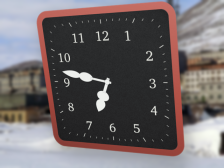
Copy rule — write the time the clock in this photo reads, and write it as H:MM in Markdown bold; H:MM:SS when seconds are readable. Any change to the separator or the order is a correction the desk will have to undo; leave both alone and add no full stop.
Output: **6:47**
